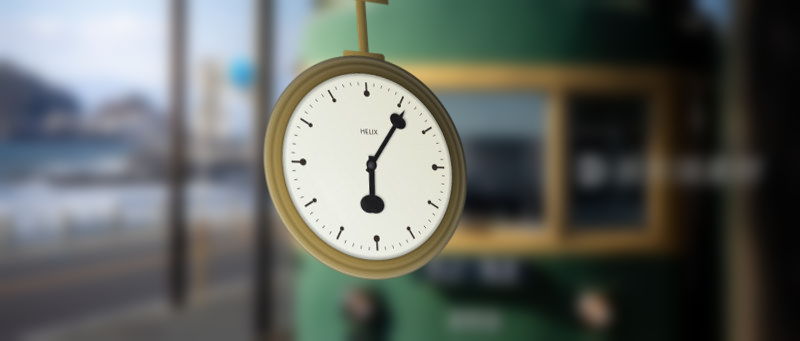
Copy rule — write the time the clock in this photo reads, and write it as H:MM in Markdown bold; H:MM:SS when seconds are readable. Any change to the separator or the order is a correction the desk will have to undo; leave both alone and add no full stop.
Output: **6:06**
